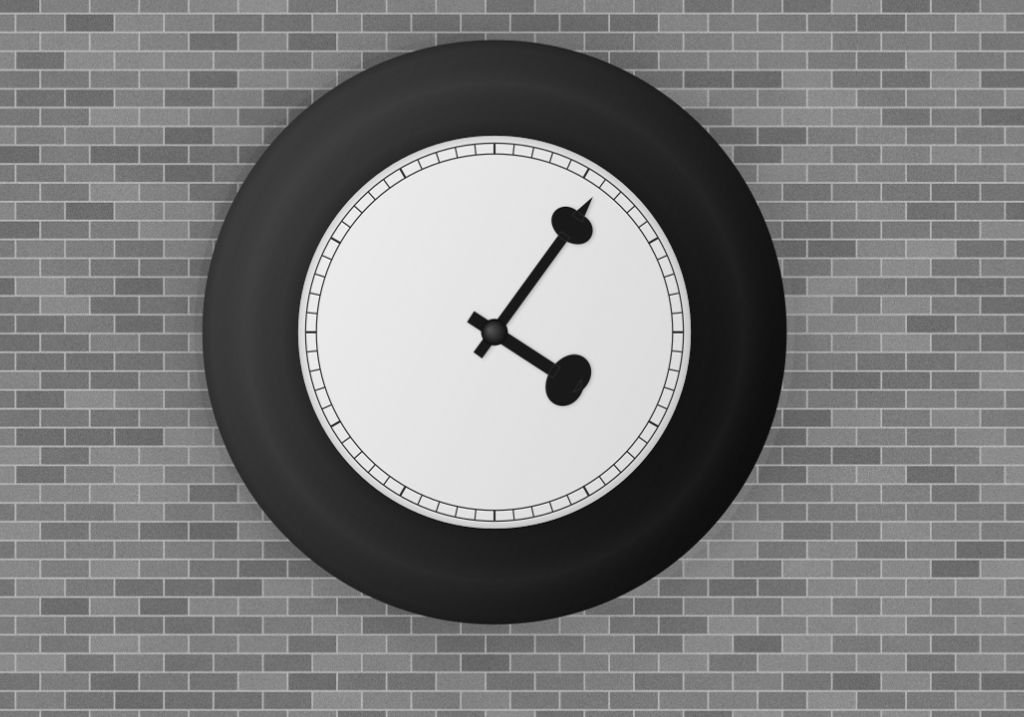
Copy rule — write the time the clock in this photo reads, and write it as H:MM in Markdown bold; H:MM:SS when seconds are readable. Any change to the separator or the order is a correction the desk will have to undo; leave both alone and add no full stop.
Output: **4:06**
